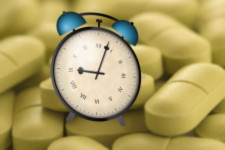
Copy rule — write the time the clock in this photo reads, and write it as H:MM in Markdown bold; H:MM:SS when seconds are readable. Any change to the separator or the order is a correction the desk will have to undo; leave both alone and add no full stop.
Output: **9:03**
